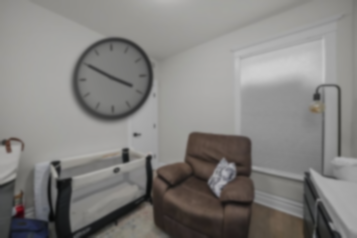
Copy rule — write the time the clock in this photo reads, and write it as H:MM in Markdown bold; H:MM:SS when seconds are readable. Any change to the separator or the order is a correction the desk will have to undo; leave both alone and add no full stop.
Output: **3:50**
